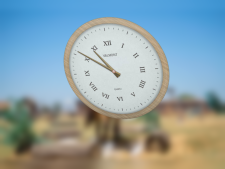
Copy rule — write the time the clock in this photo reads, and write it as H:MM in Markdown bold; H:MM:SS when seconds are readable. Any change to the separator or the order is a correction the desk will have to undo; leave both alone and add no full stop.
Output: **10:51**
